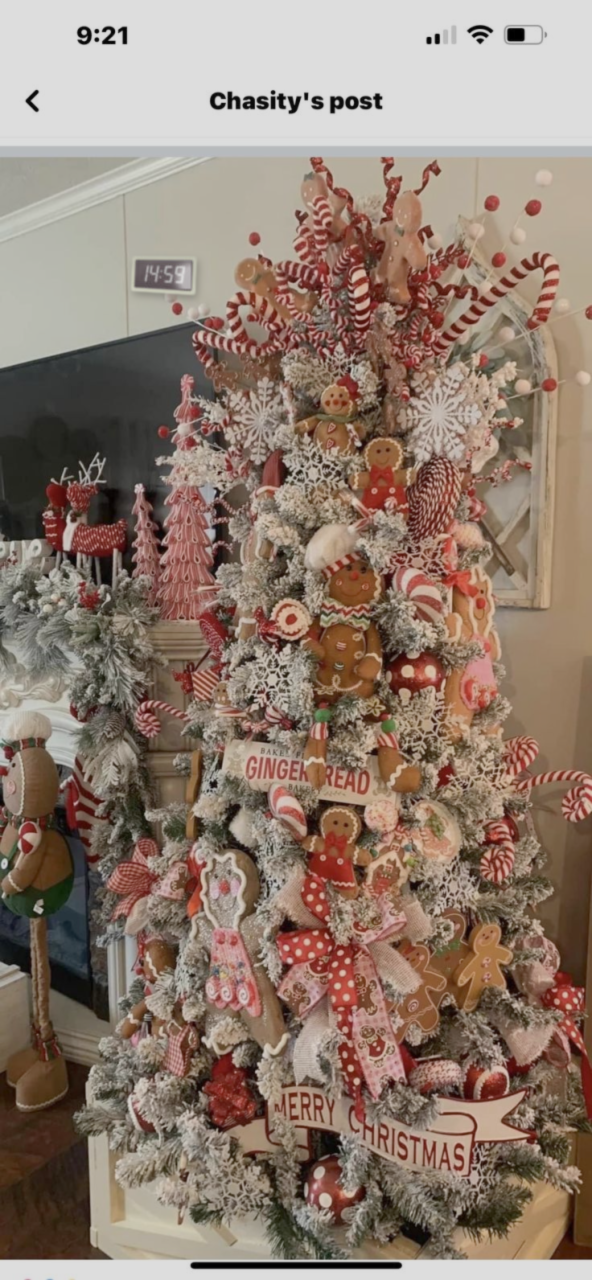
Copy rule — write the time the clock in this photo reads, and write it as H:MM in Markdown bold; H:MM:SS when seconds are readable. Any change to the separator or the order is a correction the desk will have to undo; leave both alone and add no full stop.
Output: **14:59**
